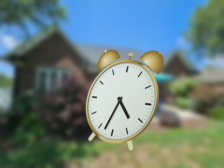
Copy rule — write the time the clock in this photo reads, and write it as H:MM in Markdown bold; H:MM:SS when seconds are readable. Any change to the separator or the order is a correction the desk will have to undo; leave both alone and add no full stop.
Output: **4:33**
